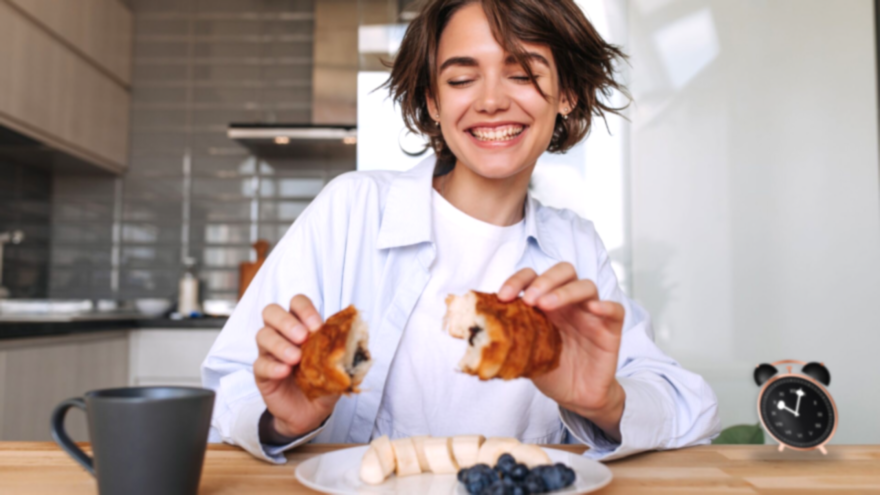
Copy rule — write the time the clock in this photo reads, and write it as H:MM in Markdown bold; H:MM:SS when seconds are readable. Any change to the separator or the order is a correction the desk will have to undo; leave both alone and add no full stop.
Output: **10:03**
